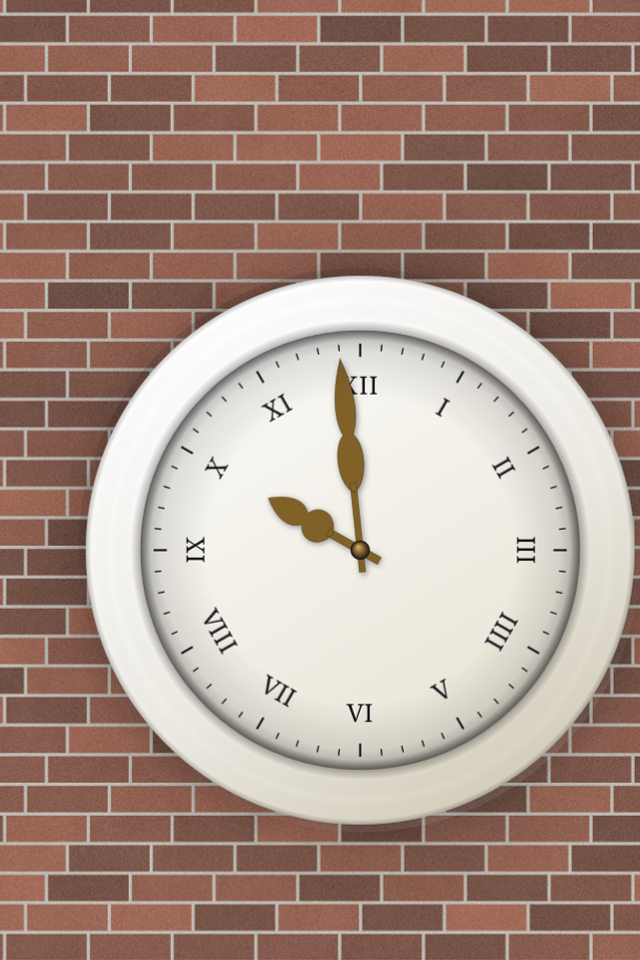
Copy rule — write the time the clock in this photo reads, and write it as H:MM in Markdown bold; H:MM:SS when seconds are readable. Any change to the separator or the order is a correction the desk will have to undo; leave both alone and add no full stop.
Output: **9:59**
